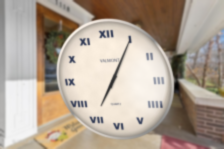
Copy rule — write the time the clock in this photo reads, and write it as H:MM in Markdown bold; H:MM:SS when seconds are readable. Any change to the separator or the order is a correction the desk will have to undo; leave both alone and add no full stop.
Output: **7:05**
